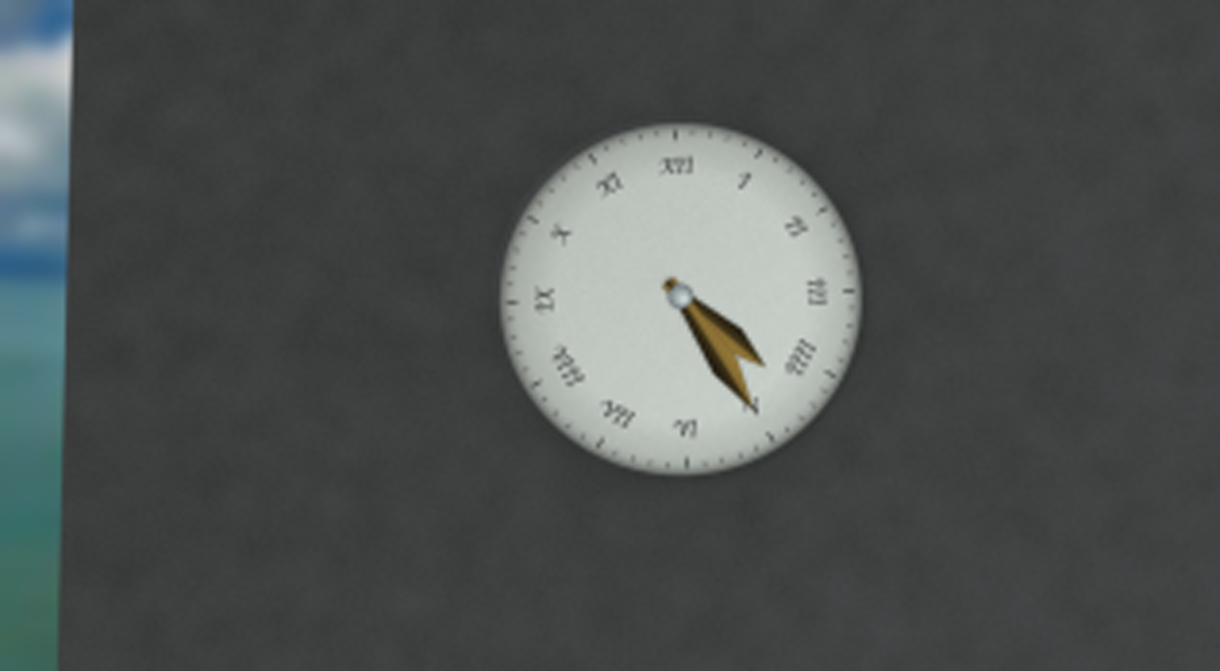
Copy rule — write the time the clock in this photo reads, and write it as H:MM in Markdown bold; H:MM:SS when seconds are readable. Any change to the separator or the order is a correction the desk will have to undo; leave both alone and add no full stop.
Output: **4:25**
